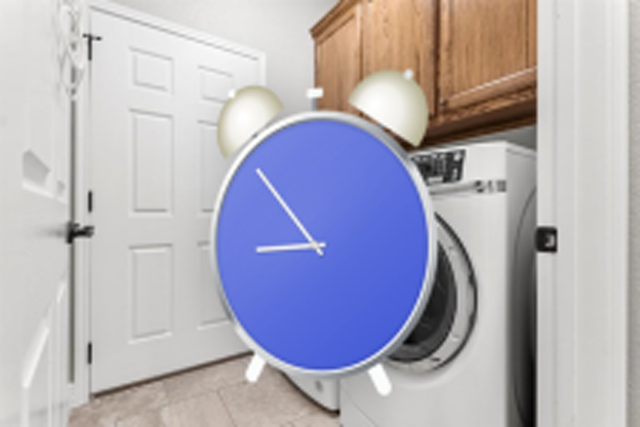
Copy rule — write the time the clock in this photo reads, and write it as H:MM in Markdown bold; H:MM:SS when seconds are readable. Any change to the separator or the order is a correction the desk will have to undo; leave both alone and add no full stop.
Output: **8:53**
